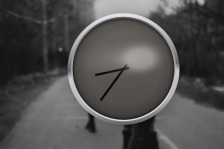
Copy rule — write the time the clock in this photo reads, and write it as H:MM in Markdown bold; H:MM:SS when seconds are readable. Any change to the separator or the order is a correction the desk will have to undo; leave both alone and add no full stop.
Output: **8:36**
